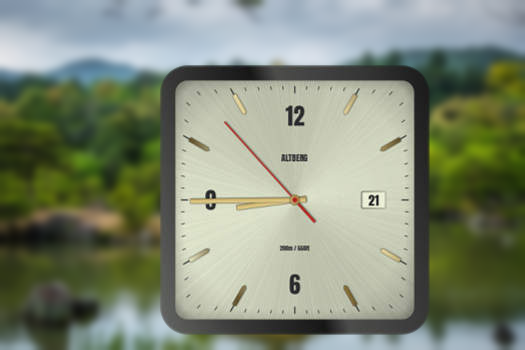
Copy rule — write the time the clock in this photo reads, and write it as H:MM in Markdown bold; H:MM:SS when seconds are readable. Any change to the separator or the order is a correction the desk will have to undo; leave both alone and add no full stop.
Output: **8:44:53**
